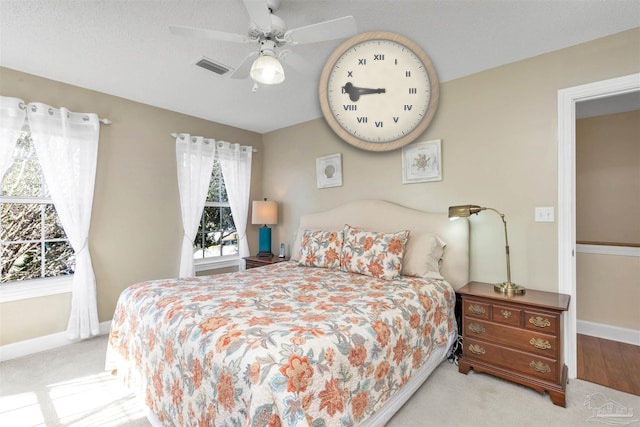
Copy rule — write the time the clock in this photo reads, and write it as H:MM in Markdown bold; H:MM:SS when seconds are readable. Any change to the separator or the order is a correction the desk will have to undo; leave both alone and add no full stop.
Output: **8:46**
